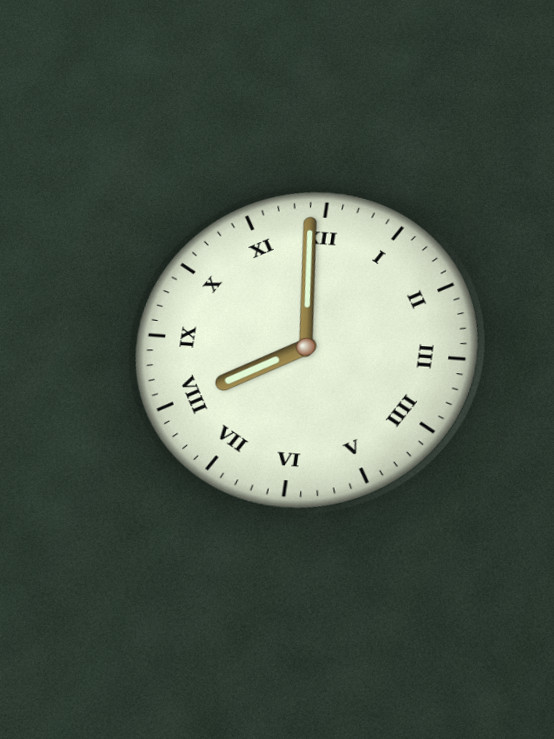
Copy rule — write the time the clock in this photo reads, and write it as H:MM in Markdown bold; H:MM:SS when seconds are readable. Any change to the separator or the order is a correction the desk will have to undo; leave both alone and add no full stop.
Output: **7:59**
